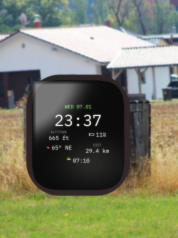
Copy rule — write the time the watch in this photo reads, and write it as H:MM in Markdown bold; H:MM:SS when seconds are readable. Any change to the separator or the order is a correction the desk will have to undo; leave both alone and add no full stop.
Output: **23:37**
